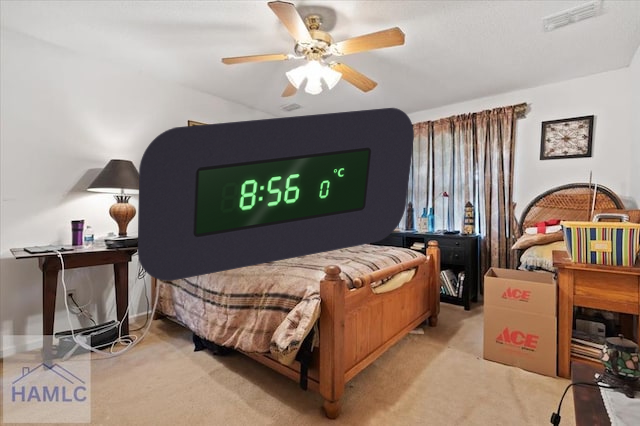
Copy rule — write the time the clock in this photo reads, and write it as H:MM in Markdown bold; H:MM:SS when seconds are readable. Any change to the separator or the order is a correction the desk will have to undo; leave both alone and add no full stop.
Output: **8:56**
